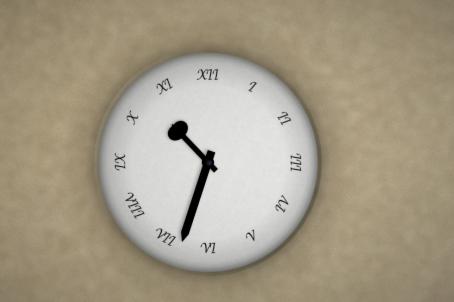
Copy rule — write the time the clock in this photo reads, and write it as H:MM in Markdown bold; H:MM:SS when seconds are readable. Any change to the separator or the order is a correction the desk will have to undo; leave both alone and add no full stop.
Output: **10:33**
